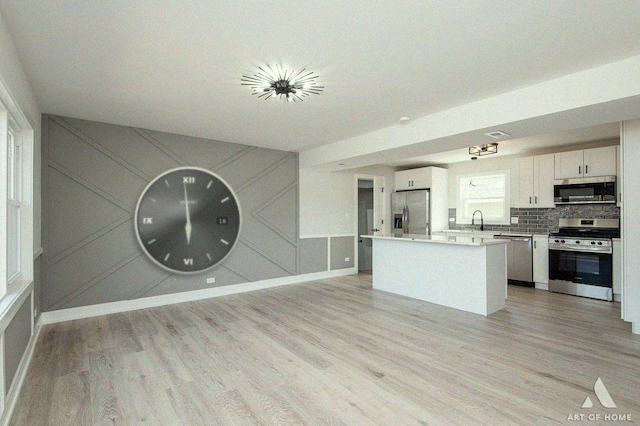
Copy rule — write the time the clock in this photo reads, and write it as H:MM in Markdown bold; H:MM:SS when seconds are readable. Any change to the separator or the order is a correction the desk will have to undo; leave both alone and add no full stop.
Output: **5:59**
